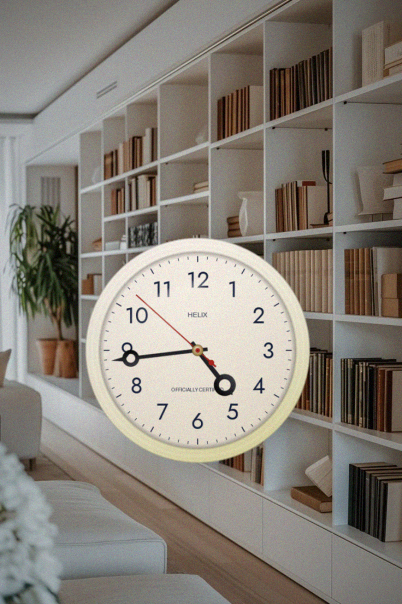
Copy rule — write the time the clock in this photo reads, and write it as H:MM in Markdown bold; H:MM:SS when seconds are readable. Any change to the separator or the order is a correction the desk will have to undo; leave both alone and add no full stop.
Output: **4:43:52**
